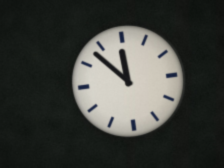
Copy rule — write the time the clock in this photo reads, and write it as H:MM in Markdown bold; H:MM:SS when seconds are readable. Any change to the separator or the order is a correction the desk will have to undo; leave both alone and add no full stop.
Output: **11:53**
